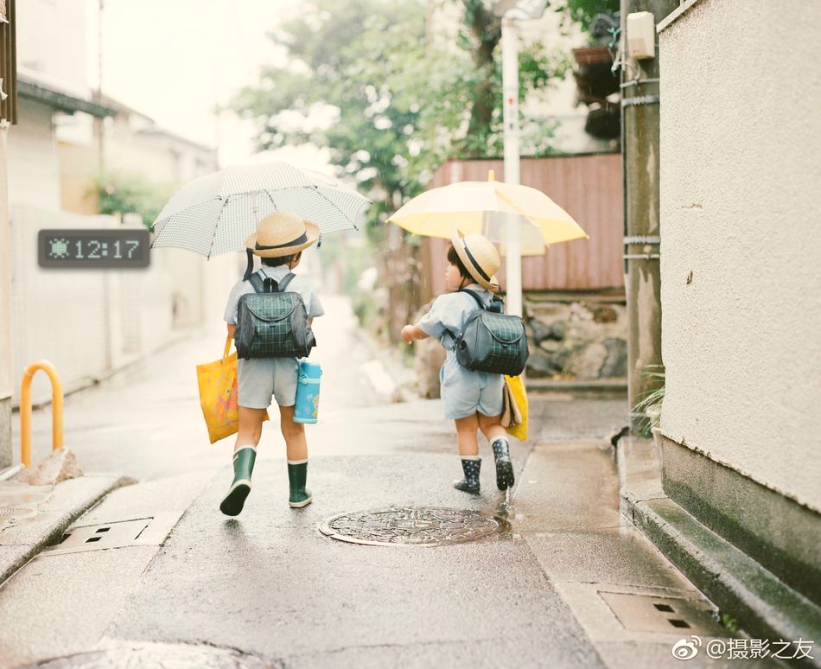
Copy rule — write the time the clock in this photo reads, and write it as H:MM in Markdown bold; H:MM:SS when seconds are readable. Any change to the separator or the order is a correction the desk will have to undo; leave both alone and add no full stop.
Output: **12:17**
